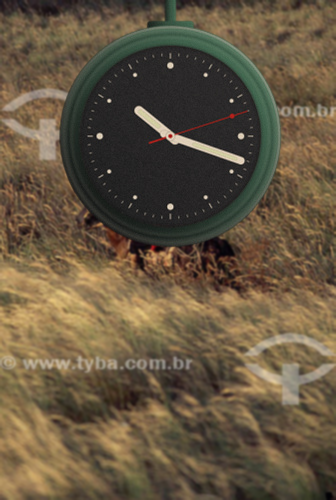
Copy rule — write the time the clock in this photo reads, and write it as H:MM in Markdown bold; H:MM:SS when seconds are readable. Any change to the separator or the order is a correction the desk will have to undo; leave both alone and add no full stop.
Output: **10:18:12**
